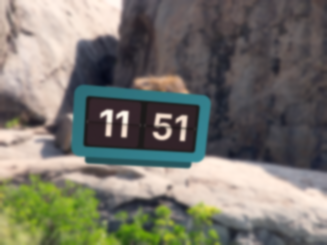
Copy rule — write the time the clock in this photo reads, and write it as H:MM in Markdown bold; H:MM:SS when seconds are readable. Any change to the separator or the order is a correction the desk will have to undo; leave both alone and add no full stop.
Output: **11:51**
